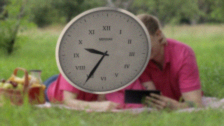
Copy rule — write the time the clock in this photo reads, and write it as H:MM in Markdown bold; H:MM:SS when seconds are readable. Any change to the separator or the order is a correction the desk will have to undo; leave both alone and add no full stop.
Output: **9:35**
